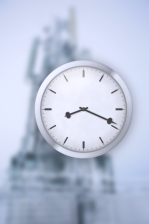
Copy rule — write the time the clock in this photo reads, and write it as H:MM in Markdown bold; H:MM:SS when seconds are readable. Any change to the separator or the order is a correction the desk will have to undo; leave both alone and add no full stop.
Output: **8:19**
